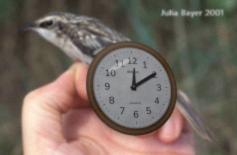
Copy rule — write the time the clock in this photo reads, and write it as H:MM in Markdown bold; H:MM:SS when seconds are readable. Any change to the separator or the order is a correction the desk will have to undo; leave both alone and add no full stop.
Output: **12:10**
